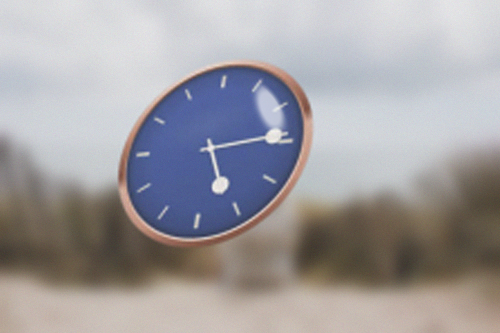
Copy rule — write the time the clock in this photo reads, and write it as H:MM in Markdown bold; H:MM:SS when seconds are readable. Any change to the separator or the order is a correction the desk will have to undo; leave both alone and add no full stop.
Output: **5:14**
